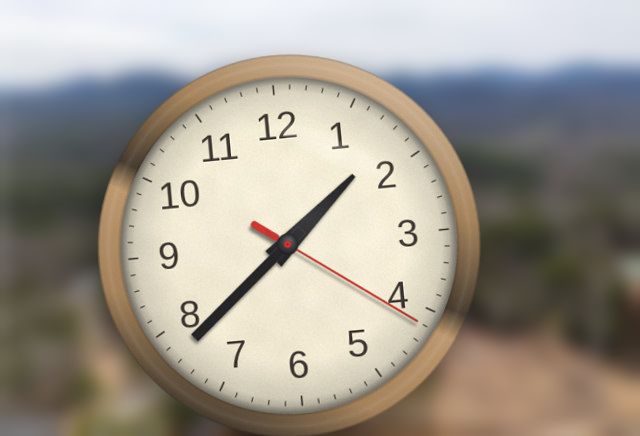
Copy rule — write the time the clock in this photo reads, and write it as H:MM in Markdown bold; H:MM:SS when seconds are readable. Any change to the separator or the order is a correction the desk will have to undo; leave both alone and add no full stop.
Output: **1:38:21**
